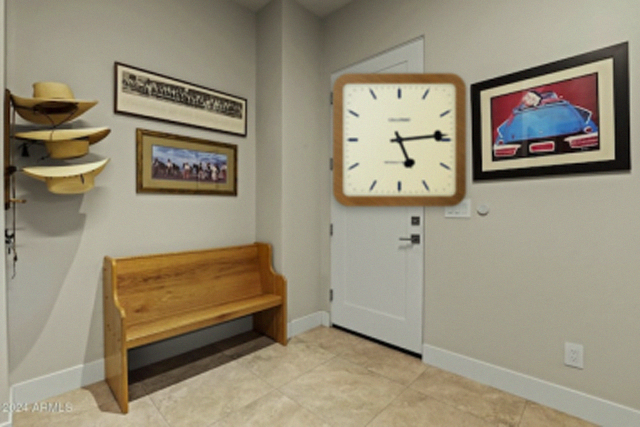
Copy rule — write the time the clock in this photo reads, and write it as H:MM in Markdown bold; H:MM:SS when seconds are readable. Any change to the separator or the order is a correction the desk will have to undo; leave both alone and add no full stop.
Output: **5:14**
